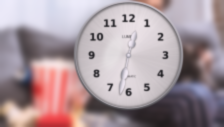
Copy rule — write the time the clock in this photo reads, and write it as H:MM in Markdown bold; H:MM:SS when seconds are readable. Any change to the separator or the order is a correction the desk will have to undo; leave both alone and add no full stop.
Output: **12:32**
